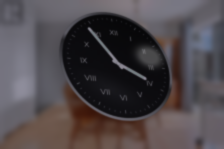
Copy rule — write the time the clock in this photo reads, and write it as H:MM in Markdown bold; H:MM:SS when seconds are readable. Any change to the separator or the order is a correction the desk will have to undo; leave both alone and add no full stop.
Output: **3:54**
